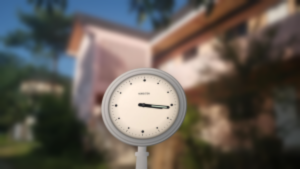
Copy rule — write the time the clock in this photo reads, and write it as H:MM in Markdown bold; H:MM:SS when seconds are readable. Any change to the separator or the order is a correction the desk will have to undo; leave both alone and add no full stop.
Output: **3:16**
